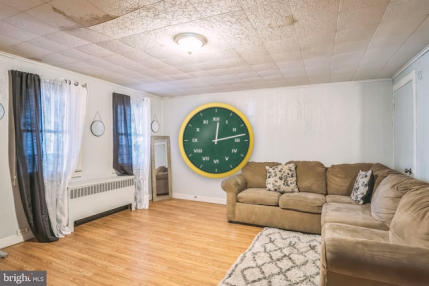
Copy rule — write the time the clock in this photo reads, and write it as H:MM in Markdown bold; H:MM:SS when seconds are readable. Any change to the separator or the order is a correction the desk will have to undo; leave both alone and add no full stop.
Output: **12:13**
